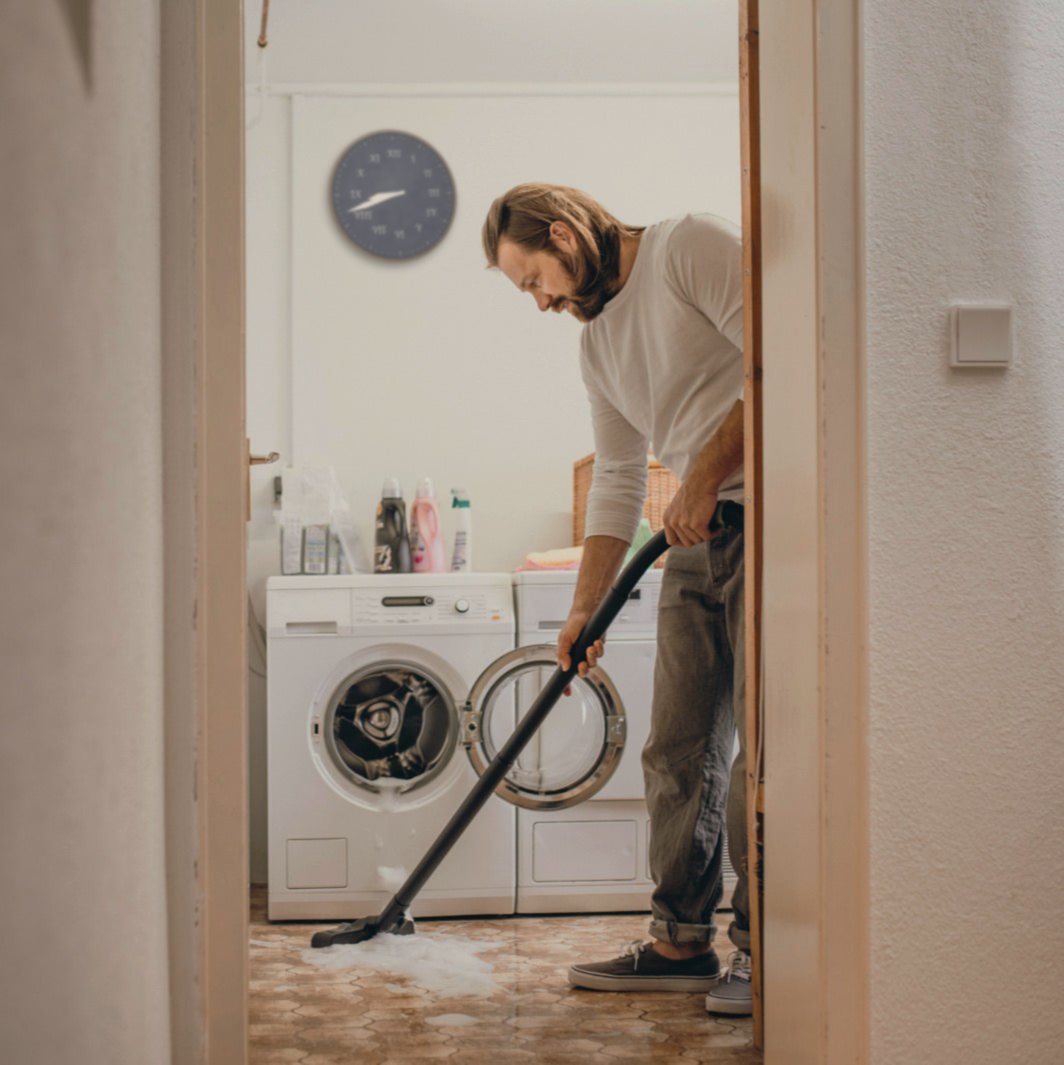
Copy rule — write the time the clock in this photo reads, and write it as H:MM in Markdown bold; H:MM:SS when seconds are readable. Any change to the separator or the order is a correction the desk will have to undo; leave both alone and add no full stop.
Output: **8:42**
